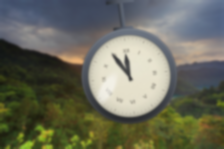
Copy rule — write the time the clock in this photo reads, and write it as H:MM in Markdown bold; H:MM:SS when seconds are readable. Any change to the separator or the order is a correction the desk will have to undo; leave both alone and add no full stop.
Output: **11:55**
